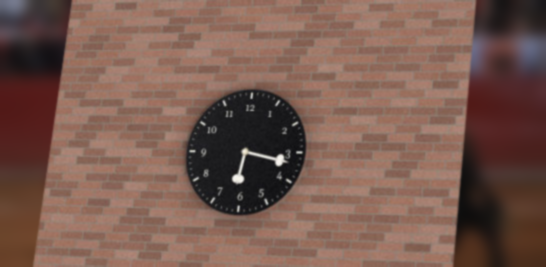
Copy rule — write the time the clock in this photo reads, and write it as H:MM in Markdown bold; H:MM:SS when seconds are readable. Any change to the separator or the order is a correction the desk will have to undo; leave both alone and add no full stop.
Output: **6:17**
